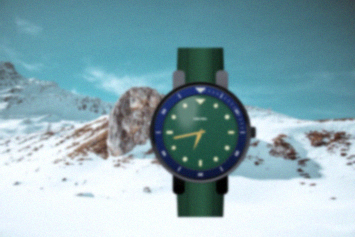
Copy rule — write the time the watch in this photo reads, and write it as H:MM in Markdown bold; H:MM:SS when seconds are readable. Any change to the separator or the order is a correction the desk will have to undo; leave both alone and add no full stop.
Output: **6:43**
